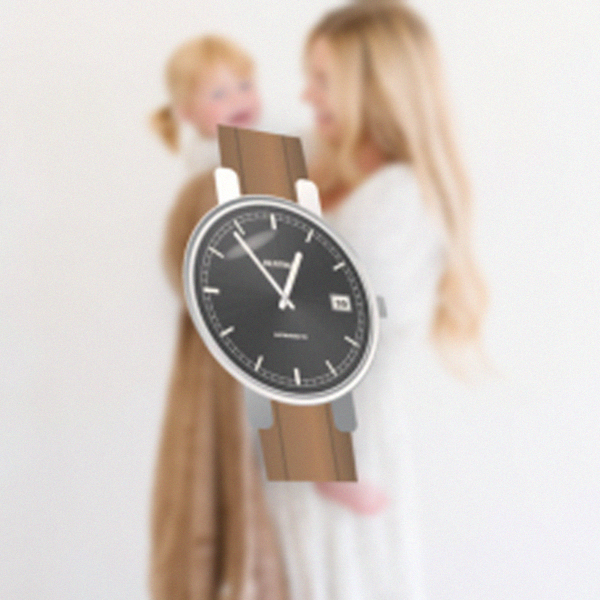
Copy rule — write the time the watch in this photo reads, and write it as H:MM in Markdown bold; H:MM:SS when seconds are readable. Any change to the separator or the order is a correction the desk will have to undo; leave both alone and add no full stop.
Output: **12:54**
